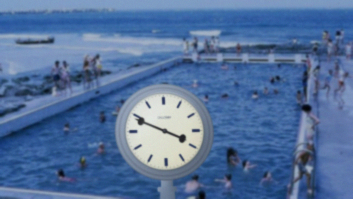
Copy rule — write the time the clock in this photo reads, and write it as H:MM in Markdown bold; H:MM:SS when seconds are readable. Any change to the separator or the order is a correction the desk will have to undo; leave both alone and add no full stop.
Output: **3:49**
